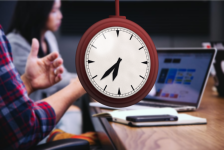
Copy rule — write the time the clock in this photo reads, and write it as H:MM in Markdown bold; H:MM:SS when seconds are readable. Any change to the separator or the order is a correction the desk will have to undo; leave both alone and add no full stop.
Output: **6:38**
